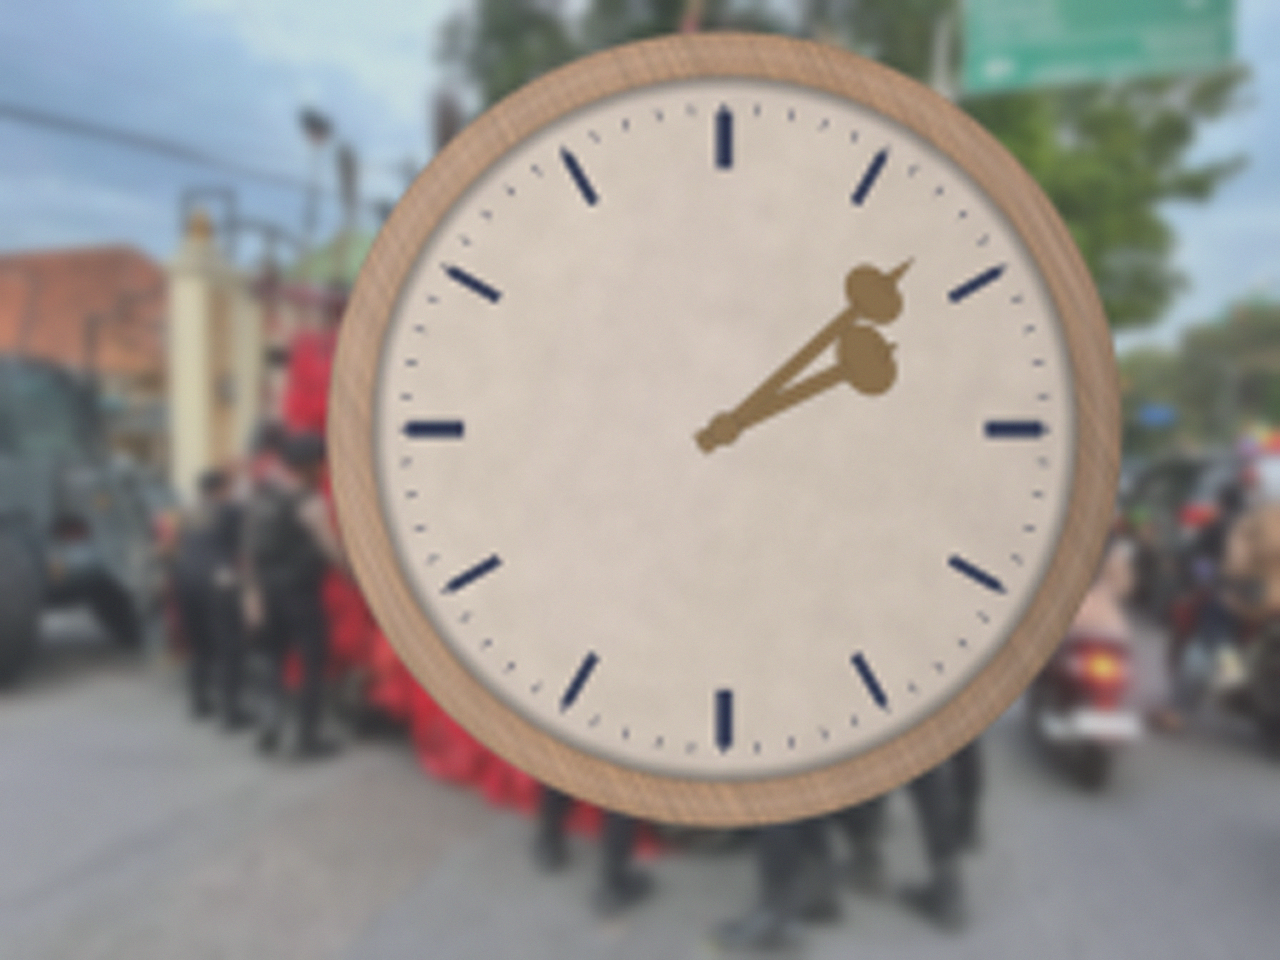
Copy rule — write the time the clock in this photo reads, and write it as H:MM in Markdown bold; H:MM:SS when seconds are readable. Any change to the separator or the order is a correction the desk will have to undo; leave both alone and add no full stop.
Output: **2:08**
